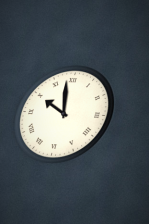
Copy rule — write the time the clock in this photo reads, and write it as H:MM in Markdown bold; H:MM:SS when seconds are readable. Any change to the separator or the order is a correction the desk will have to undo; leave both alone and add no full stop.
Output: **9:58**
